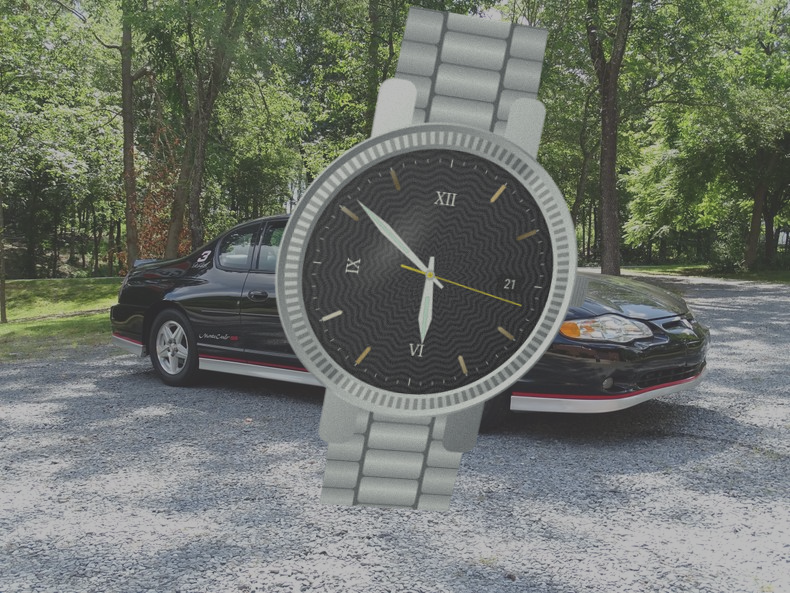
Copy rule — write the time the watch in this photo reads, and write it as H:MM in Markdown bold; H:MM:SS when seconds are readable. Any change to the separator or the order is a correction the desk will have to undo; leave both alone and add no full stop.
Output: **5:51:17**
